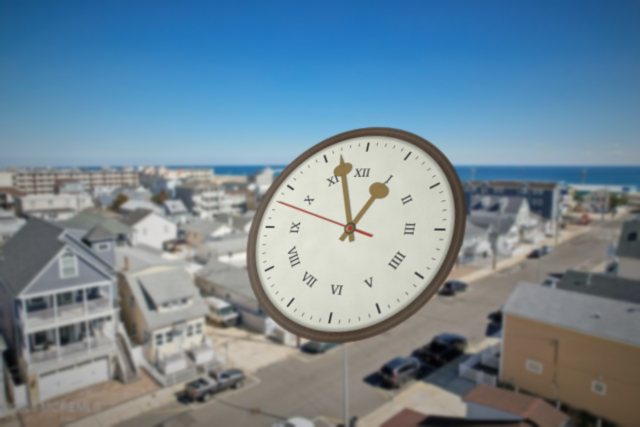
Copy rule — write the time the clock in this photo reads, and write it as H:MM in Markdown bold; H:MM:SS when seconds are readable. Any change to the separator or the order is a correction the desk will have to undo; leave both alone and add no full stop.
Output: **12:56:48**
